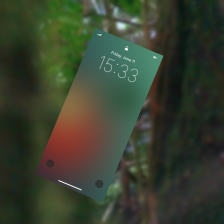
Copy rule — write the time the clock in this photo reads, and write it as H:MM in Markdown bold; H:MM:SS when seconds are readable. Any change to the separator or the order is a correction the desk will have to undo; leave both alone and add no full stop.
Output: **15:33**
